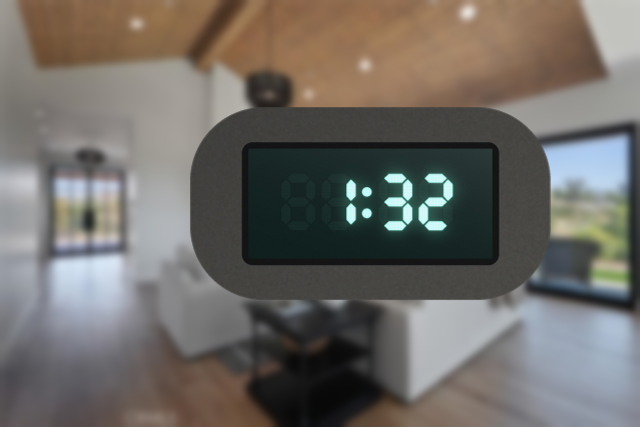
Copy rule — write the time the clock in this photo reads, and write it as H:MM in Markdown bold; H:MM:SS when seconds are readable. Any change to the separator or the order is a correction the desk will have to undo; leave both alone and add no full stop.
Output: **1:32**
